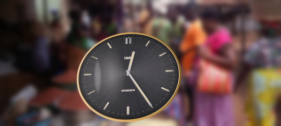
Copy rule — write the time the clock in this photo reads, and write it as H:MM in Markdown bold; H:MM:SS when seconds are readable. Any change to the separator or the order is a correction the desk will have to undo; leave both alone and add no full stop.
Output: **12:25**
